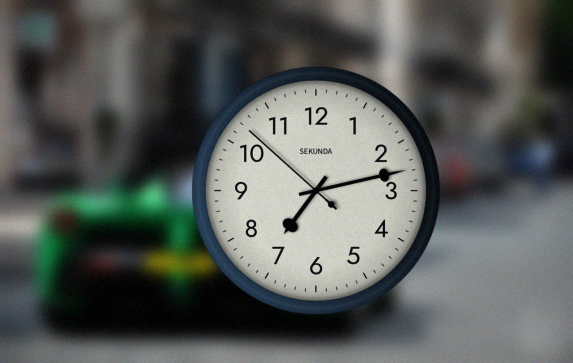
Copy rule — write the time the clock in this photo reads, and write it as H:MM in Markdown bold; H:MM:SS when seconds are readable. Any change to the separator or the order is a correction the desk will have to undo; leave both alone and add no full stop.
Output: **7:12:52**
